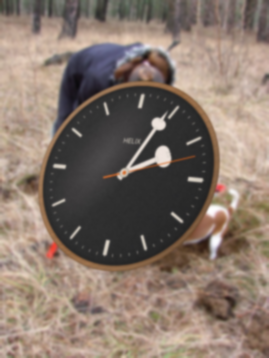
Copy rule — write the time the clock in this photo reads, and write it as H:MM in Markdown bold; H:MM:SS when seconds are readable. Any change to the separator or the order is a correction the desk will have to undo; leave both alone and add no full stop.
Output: **2:04:12**
